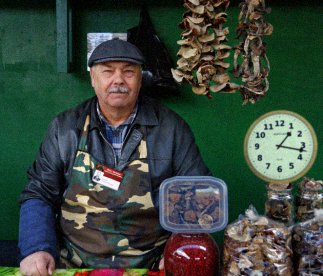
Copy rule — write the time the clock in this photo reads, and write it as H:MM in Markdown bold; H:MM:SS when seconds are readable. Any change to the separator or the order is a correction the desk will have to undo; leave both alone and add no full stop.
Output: **1:17**
